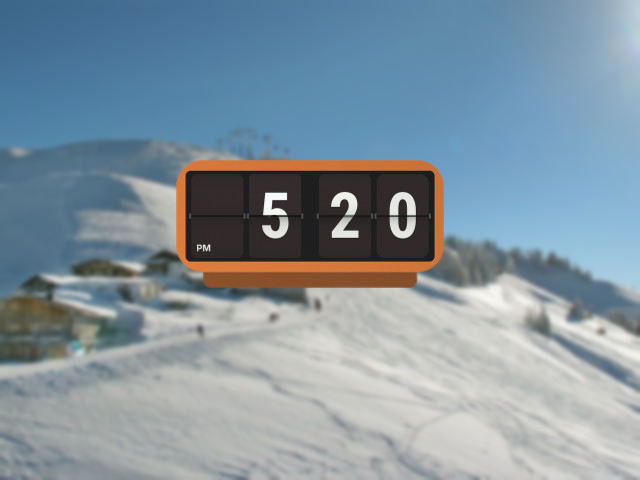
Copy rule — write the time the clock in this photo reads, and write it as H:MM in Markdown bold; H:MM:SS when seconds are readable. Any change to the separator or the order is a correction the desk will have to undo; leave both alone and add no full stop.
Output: **5:20**
